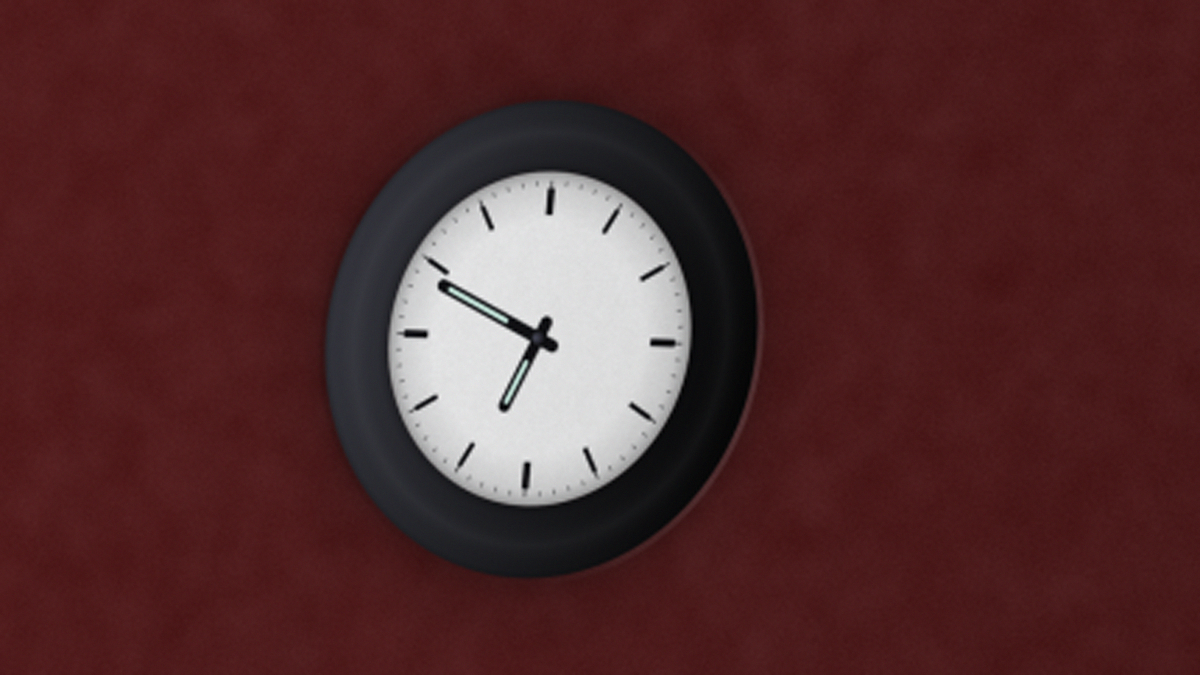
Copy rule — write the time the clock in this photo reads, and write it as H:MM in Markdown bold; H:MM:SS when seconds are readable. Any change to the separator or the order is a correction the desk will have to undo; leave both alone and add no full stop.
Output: **6:49**
